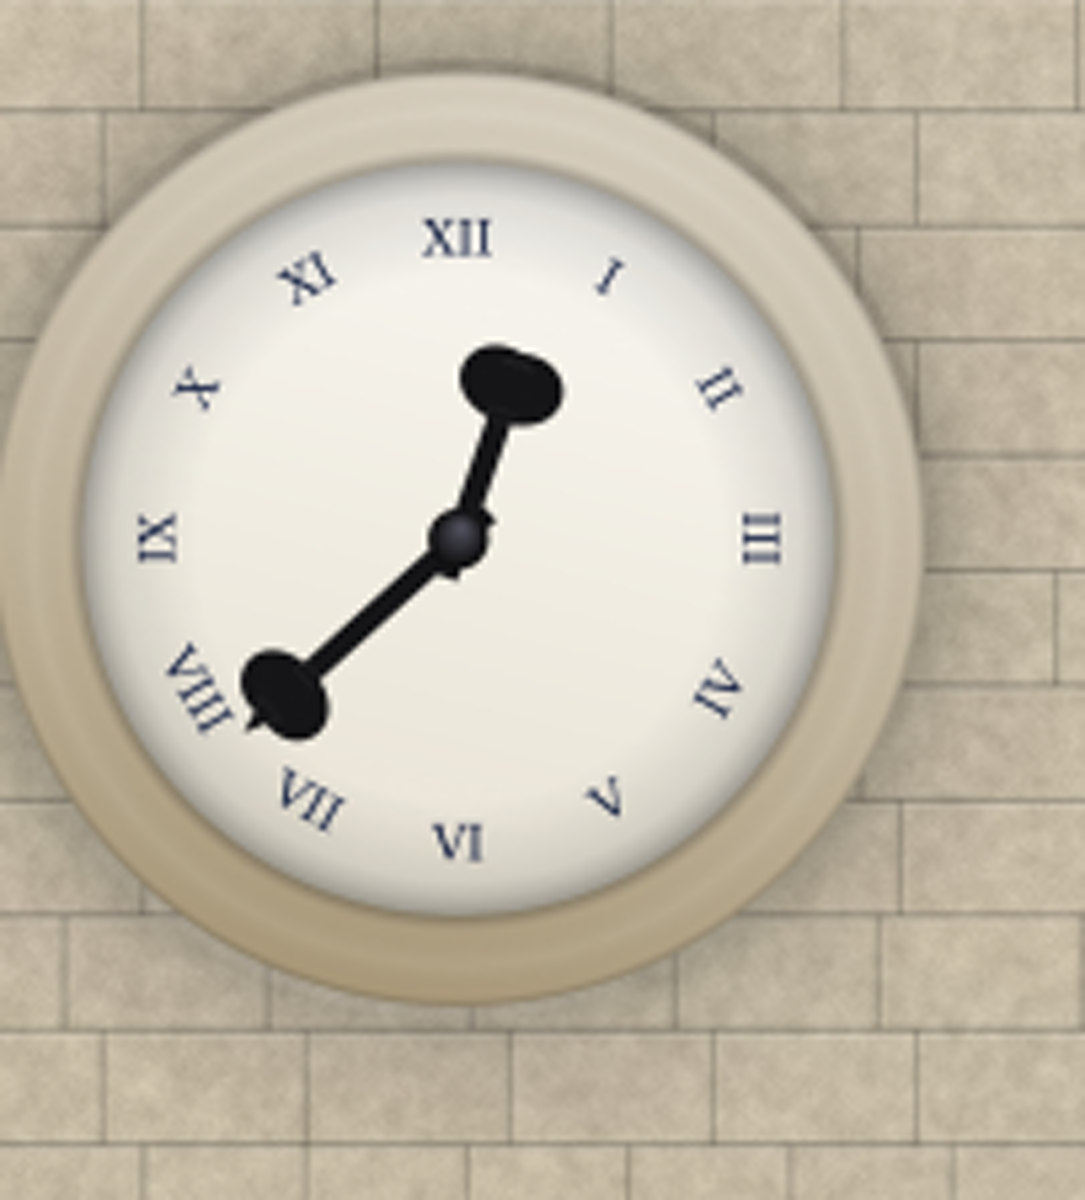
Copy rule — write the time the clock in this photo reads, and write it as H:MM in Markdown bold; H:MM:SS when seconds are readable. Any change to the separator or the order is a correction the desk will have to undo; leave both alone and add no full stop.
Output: **12:38**
